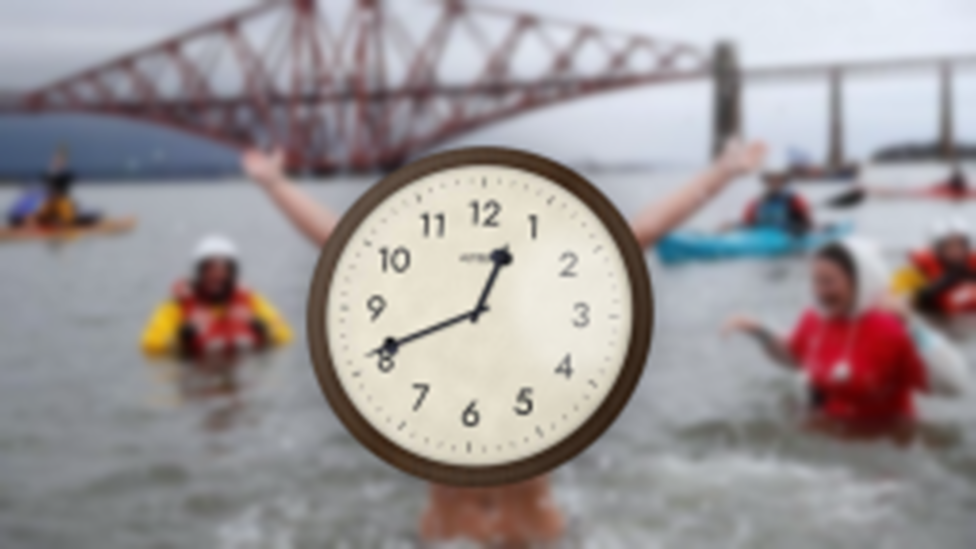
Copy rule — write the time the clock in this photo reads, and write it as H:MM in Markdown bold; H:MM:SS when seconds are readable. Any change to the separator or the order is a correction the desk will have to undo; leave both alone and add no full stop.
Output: **12:41**
